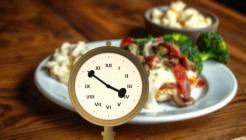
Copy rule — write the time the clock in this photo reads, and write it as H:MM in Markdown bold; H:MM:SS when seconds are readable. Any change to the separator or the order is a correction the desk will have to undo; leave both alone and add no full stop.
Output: **3:51**
